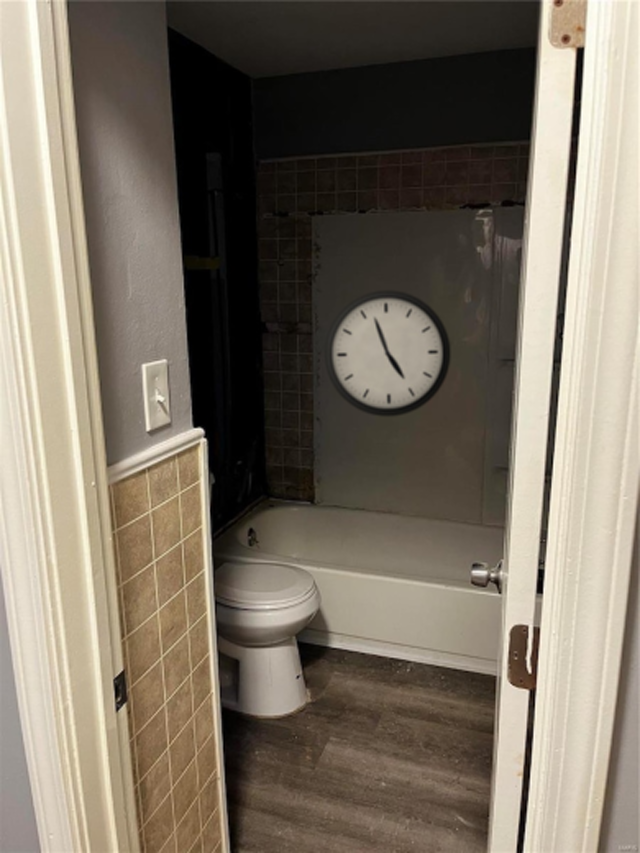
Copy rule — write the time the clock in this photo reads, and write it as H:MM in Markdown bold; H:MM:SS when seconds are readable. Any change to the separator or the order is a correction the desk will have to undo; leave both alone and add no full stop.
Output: **4:57**
